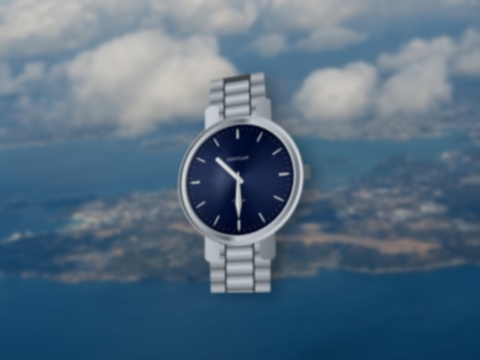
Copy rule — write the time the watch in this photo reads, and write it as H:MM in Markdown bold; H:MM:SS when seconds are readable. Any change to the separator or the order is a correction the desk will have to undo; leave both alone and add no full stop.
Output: **10:30**
